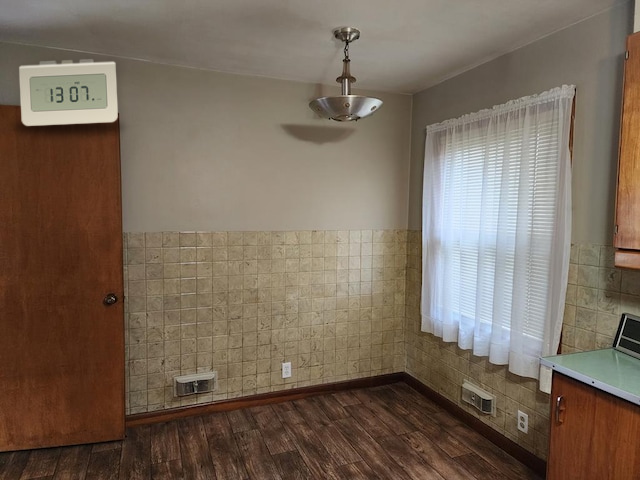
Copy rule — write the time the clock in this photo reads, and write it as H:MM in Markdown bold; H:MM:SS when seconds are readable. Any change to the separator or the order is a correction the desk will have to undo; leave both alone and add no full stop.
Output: **13:07**
